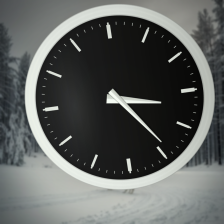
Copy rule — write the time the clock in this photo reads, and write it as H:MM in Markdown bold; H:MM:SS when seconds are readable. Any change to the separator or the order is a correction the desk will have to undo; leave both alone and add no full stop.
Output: **3:24**
